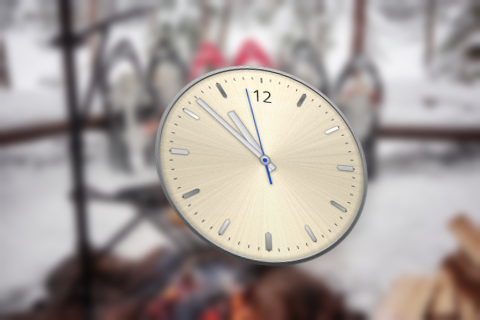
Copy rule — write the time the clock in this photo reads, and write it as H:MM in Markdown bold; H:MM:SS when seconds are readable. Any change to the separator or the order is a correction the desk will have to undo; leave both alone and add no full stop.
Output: **10:51:58**
